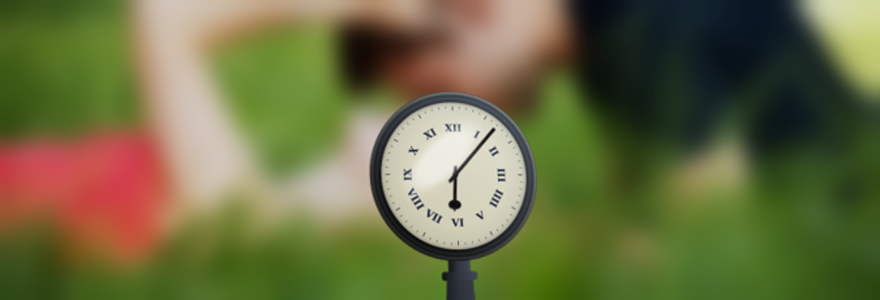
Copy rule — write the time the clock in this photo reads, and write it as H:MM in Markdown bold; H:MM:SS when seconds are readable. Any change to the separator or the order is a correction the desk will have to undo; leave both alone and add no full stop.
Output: **6:07**
